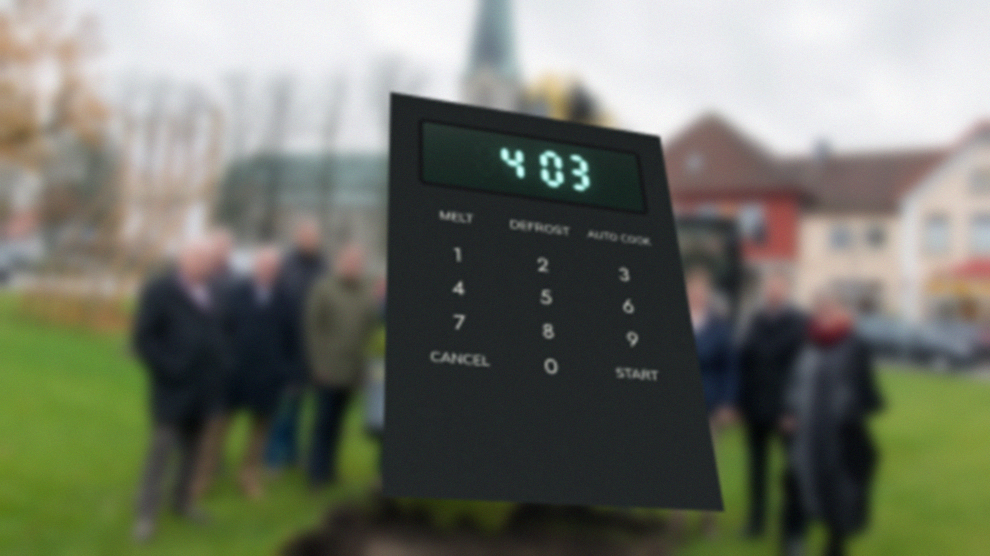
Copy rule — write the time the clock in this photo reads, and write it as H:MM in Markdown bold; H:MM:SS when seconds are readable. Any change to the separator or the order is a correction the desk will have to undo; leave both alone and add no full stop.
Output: **4:03**
